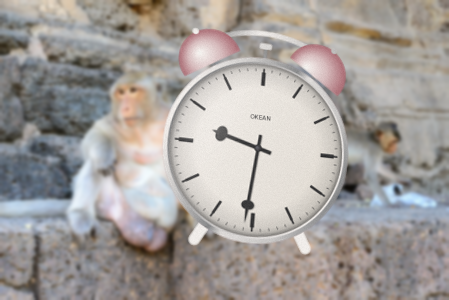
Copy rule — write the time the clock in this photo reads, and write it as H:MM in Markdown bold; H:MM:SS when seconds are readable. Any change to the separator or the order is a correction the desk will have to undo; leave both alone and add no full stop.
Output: **9:31**
